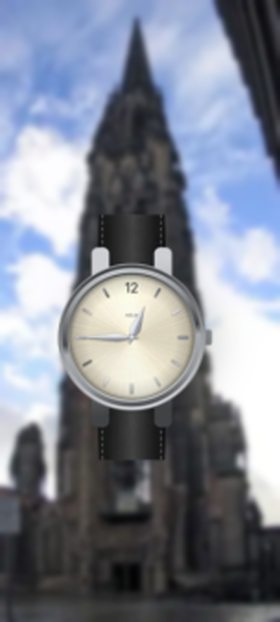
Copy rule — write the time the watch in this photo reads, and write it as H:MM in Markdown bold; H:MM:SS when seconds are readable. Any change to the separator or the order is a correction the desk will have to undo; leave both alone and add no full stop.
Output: **12:45**
